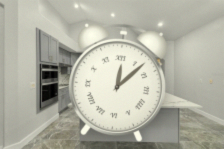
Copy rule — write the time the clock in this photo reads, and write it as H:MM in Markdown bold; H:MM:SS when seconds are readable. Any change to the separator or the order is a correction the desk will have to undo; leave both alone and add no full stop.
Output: **12:07**
